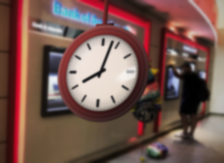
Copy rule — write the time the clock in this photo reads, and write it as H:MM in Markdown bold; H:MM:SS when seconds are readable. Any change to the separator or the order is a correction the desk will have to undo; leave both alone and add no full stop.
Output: **8:03**
